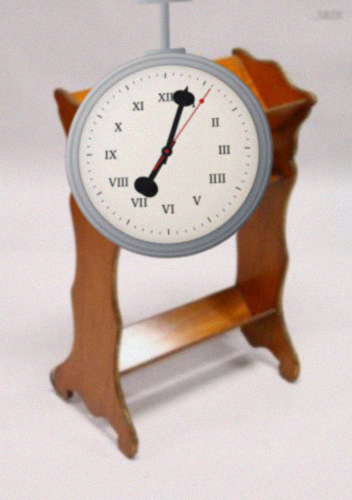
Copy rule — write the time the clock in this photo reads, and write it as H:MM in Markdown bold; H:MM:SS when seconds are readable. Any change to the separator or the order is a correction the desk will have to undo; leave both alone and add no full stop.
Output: **7:03:06**
